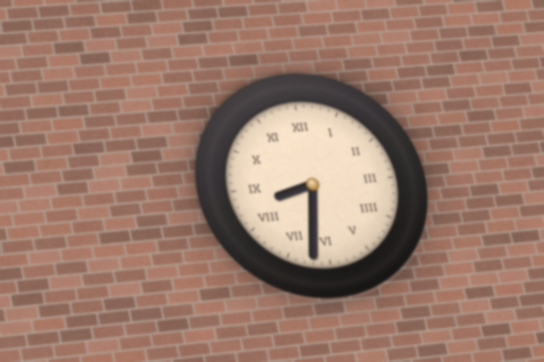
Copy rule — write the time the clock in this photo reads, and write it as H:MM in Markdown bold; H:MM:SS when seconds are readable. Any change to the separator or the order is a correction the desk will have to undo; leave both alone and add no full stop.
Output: **8:32**
